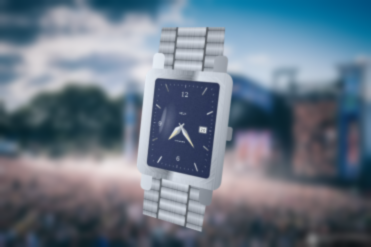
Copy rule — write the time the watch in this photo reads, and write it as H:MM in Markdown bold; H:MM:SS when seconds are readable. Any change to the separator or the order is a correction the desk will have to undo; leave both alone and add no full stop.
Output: **7:23**
